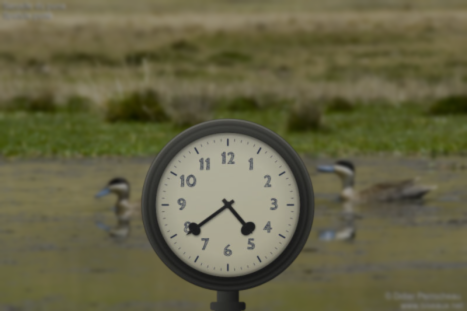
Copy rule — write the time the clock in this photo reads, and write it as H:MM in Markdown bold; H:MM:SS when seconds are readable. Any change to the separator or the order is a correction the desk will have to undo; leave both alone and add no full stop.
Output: **4:39**
